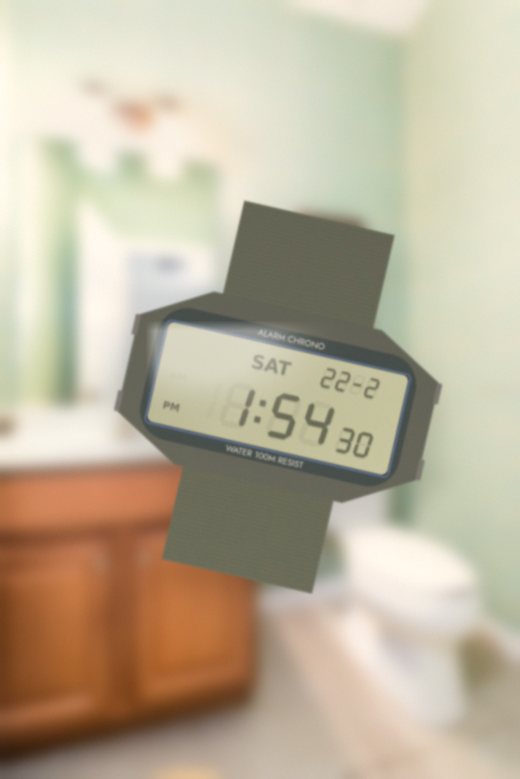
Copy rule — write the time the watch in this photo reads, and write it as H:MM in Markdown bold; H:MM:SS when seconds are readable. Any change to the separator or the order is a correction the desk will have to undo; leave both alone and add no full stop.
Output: **1:54:30**
